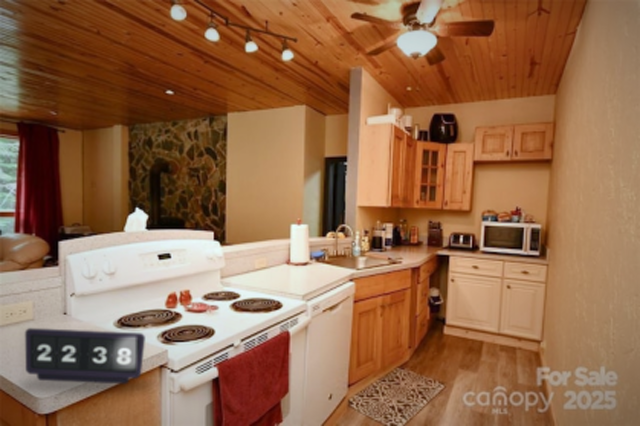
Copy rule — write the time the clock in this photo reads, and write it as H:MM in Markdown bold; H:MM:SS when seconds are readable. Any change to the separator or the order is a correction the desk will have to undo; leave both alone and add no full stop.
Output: **22:38**
